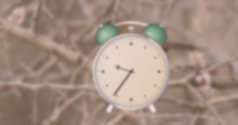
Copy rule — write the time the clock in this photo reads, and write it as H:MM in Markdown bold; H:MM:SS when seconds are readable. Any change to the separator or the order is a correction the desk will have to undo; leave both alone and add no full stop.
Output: **9:36**
